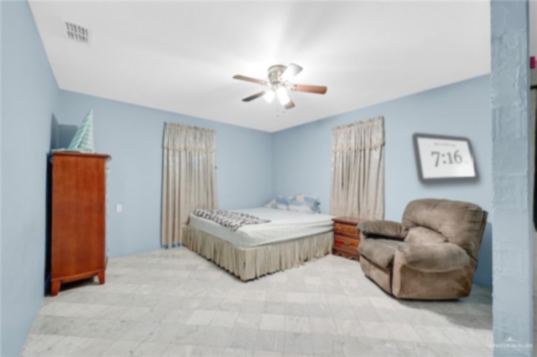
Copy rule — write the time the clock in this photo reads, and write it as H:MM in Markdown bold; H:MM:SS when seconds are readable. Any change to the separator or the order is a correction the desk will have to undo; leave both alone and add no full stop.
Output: **7:16**
